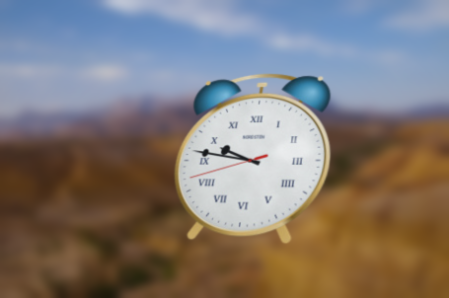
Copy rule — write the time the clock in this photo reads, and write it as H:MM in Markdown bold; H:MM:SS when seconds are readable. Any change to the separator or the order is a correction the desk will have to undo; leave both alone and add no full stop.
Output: **9:46:42**
